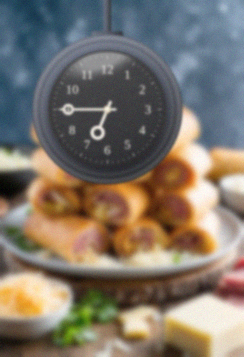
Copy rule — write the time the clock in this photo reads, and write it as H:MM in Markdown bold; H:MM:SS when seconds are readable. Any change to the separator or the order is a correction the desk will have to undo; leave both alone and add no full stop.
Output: **6:45**
